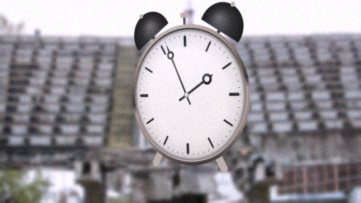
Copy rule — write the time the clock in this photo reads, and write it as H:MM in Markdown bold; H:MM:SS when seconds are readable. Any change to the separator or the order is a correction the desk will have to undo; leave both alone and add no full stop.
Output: **1:56**
